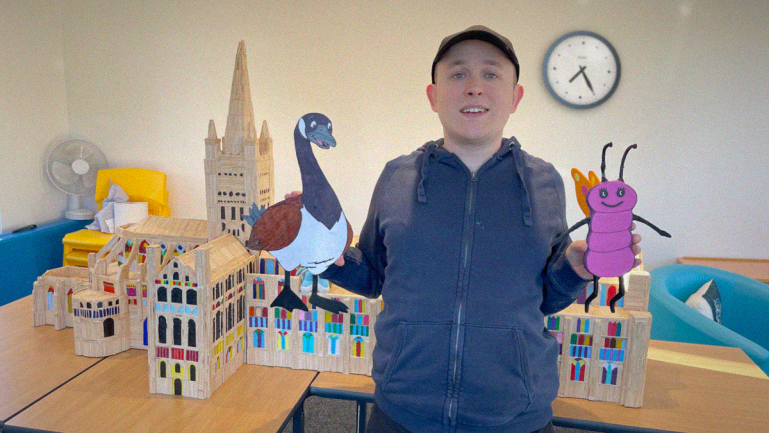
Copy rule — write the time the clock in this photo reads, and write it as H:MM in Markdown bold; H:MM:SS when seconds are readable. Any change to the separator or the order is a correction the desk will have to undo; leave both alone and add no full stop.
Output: **7:25**
